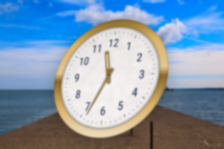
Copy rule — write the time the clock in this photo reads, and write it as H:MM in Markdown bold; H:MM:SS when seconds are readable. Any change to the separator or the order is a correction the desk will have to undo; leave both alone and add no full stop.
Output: **11:34**
